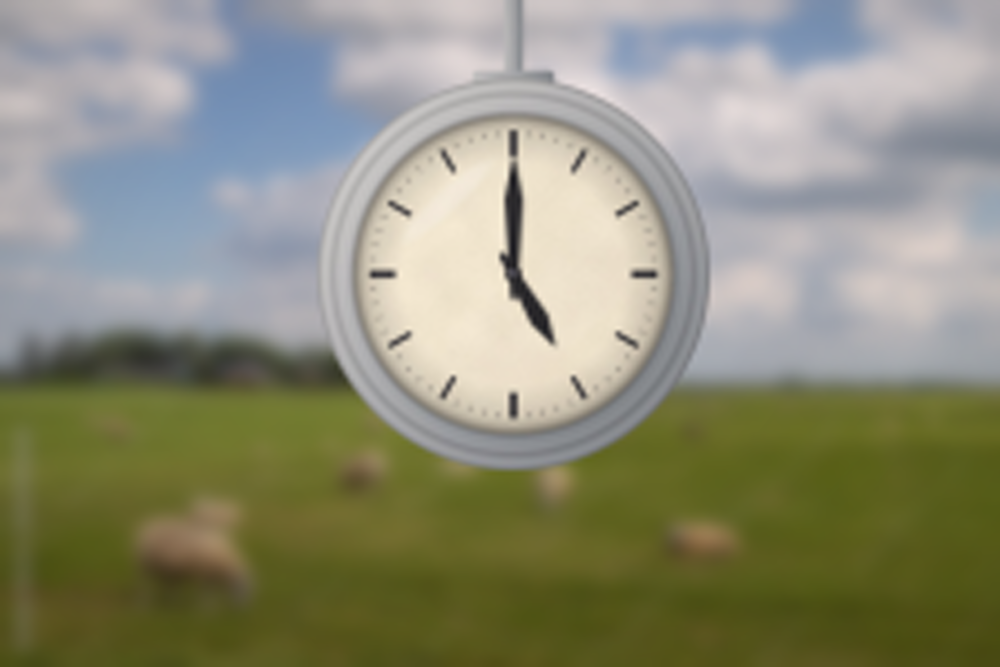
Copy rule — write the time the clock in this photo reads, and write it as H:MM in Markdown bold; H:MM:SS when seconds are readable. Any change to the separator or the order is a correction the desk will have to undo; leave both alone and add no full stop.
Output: **5:00**
